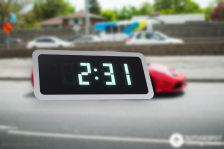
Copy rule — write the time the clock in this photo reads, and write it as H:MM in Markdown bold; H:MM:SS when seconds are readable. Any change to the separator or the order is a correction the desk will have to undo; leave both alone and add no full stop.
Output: **2:31**
